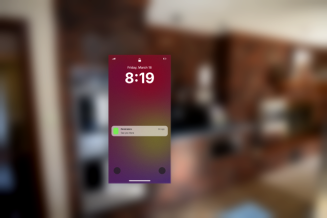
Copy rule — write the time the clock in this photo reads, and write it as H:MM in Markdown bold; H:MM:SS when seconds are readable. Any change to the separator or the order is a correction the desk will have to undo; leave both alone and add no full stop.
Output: **8:19**
